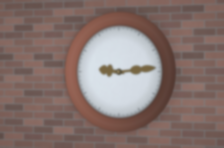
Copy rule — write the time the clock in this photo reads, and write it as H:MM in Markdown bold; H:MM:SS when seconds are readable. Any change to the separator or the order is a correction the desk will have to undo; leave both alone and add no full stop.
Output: **9:14**
